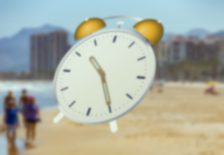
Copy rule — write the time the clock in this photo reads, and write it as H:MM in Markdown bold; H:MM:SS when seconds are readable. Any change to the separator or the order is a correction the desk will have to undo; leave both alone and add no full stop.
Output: **10:25**
